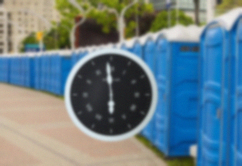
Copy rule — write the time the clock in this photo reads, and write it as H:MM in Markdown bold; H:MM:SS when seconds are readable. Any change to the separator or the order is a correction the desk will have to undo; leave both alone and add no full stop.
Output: **5:59**
